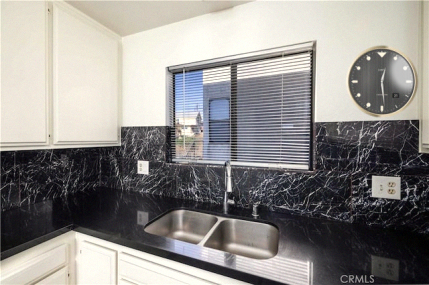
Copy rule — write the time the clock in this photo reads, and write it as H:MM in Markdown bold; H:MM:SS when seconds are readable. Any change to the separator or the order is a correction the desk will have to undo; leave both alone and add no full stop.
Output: **12:29**
